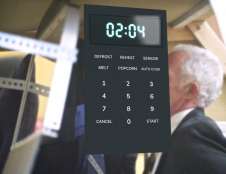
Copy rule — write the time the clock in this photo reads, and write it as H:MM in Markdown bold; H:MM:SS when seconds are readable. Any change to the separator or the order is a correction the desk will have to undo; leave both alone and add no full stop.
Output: **2:04**
